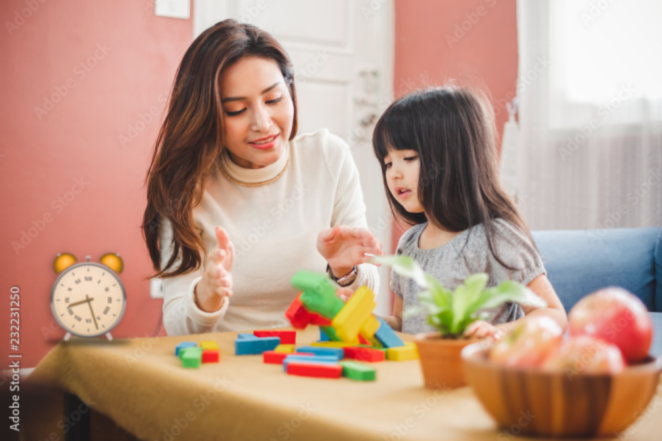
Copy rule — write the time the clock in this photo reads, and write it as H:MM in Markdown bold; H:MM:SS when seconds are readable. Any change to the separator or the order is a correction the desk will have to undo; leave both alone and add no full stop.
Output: **8:27**
